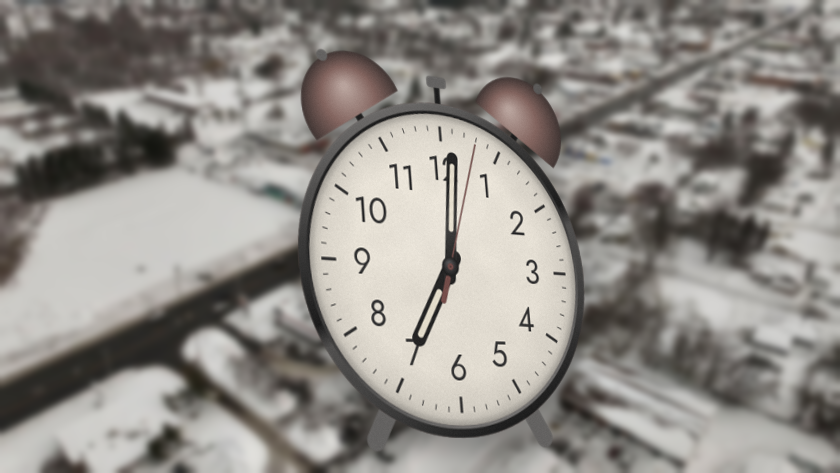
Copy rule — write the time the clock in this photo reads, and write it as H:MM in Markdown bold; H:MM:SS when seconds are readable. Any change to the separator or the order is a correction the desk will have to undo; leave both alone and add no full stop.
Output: **7:01:03**
